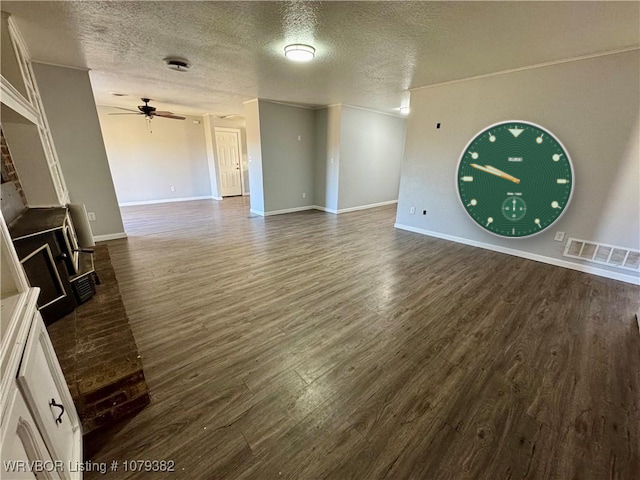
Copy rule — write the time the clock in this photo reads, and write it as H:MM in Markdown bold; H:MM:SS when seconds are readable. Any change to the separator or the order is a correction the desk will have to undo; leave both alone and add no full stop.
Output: **9:48**
